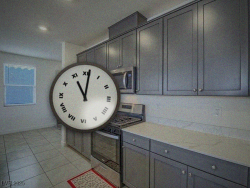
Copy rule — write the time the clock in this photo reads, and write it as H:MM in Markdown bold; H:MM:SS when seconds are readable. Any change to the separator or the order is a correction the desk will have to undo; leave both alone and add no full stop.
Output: **11:01**
